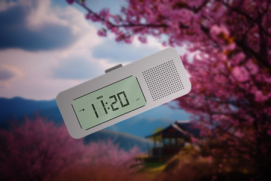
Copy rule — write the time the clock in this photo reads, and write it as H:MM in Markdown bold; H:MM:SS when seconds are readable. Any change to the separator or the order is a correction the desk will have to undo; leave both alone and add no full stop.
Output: **11:20**
